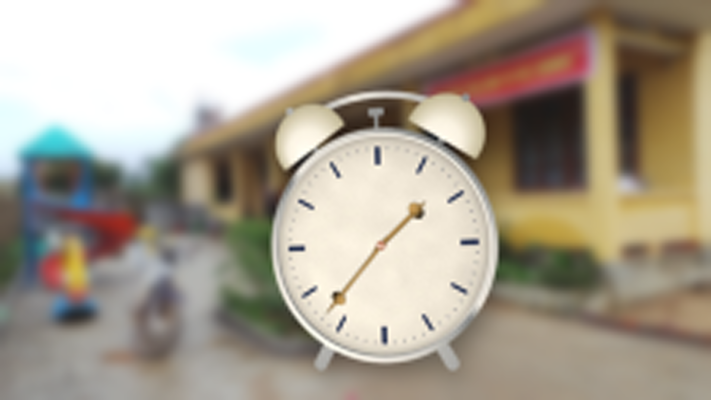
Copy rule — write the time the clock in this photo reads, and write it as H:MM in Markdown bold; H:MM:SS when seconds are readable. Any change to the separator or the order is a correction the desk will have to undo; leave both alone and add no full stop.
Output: **1:37**
